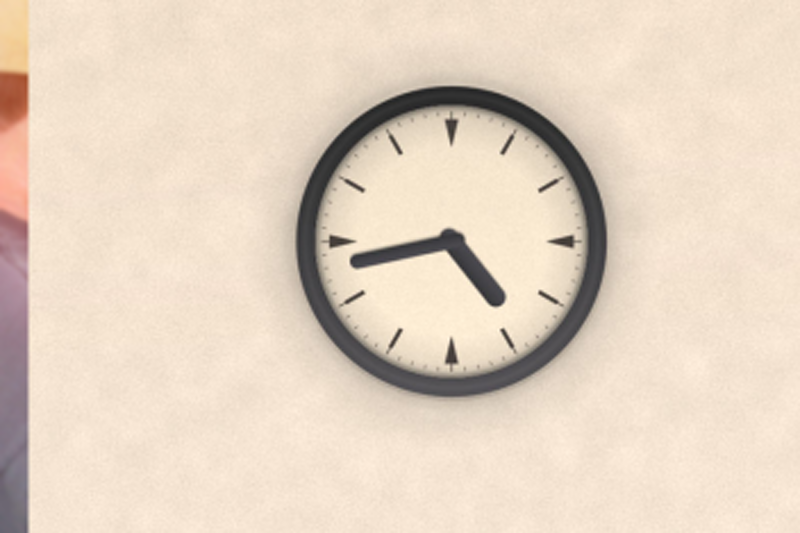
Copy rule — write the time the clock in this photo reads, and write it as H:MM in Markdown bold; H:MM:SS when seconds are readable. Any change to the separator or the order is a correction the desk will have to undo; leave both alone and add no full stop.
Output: **4:43**
